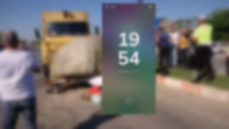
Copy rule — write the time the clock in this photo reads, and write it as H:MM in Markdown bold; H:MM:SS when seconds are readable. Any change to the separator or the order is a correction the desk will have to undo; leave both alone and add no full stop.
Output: **19:54**
